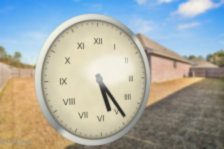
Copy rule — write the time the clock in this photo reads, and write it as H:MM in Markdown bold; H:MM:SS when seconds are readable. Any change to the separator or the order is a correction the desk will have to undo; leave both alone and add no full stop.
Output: **5:24**
